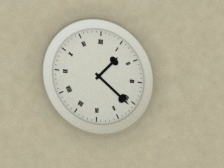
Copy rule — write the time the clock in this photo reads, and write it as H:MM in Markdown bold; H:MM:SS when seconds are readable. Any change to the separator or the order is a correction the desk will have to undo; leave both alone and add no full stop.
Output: **1:21**
